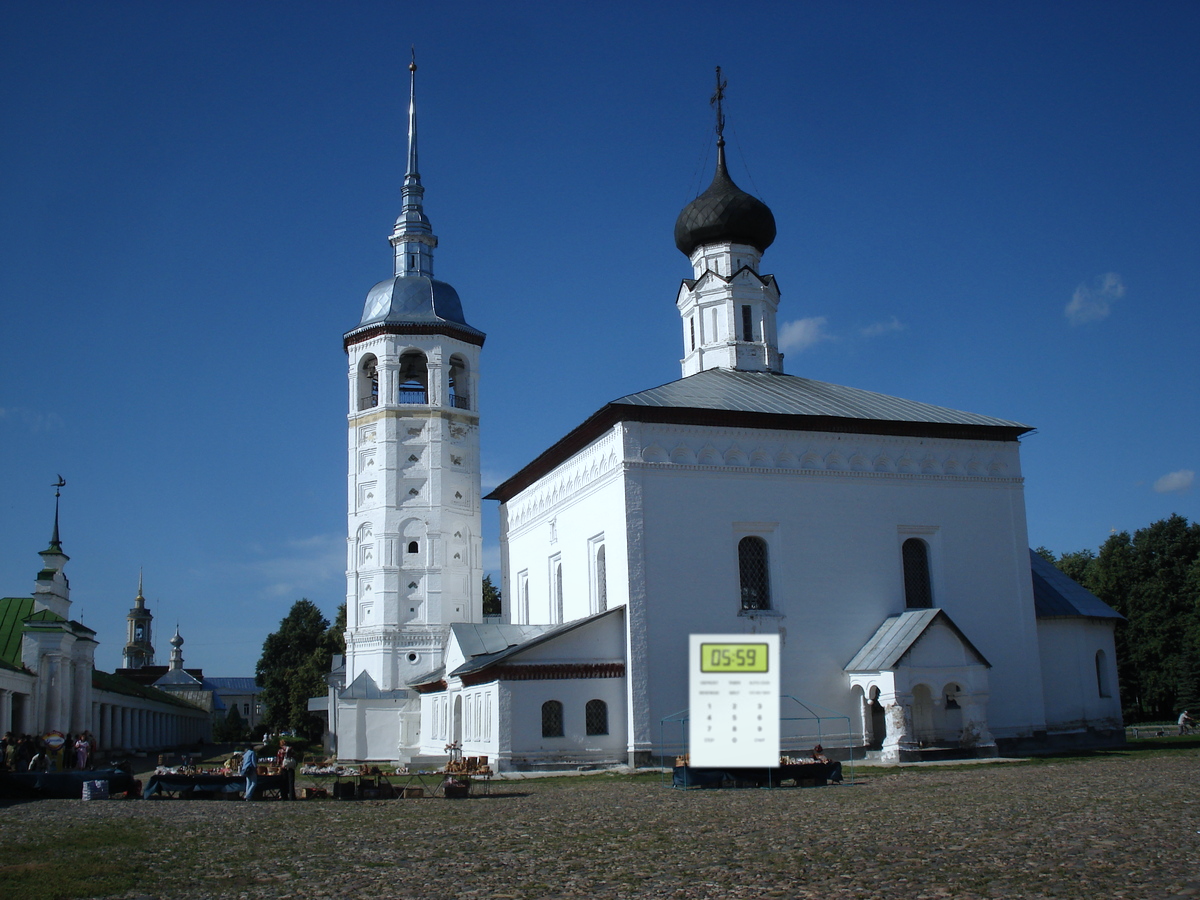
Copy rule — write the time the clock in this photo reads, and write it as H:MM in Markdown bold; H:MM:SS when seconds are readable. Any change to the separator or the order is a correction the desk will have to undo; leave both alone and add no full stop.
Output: **5:59**
